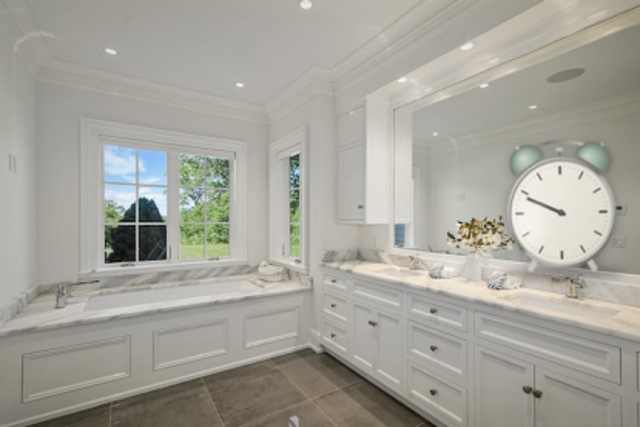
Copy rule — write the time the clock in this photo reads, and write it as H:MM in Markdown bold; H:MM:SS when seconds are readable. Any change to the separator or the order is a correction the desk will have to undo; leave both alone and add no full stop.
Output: **9:49**
